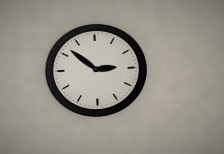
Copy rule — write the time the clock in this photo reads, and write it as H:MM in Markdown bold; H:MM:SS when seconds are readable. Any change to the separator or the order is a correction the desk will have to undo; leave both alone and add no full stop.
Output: **2:52**
